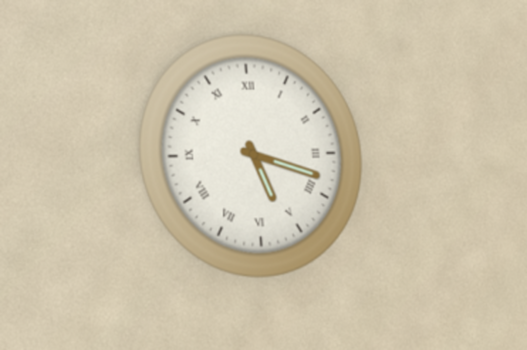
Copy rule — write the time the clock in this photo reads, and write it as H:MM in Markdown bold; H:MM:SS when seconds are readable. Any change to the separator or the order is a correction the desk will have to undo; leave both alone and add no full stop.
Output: **5:18**
